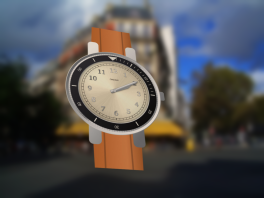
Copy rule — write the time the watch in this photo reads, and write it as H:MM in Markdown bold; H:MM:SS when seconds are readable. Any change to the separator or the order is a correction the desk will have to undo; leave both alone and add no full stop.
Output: **2:10**
